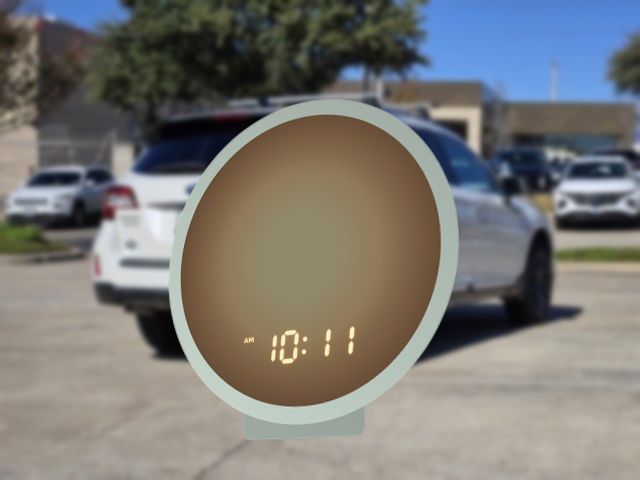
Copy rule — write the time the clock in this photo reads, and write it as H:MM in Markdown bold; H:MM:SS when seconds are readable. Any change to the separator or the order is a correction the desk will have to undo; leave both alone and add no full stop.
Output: **10:11**
